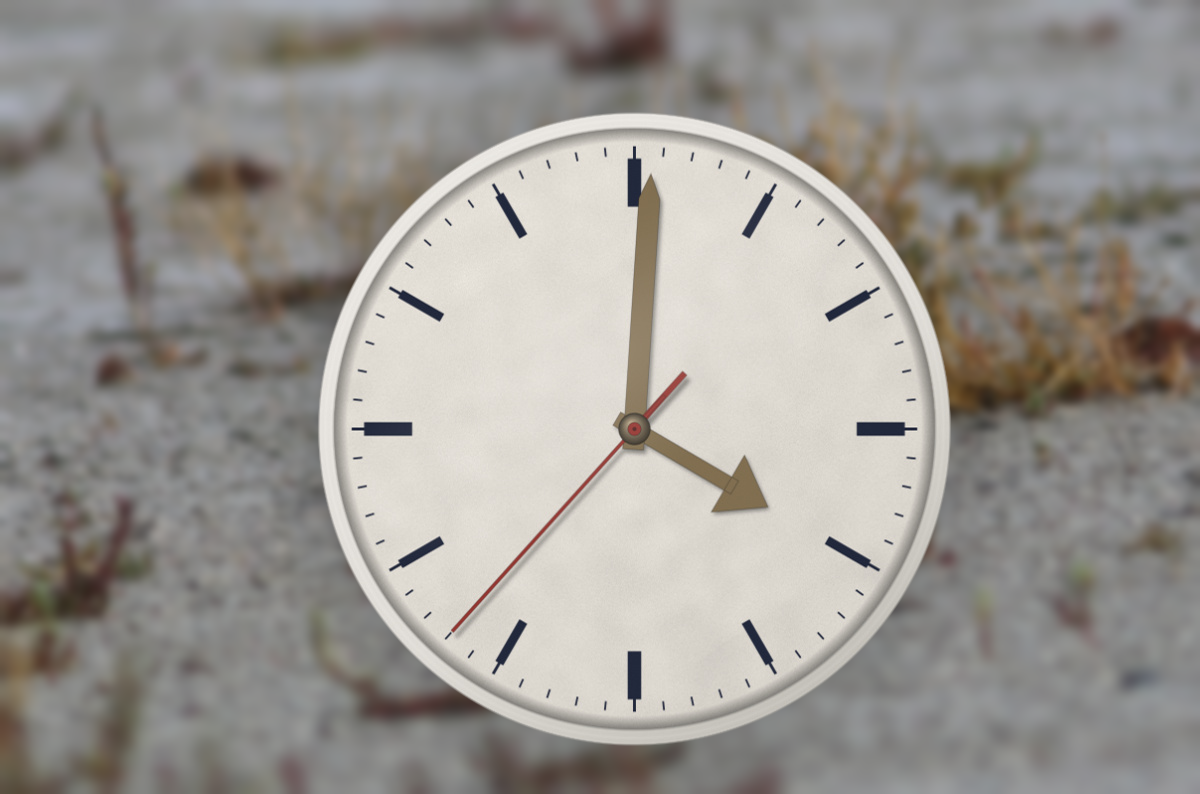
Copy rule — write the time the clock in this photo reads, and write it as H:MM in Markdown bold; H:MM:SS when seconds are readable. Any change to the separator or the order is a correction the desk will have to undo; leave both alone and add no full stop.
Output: **4:00:37**
